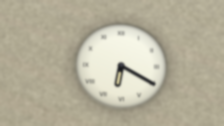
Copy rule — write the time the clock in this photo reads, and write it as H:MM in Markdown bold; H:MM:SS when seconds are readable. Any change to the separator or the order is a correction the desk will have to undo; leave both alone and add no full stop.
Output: **6:20**
